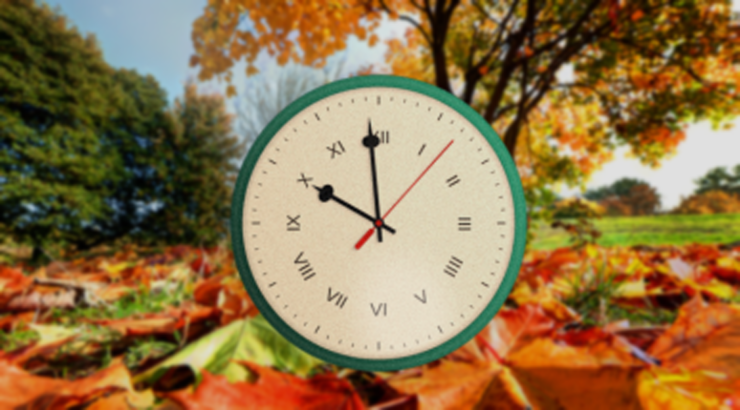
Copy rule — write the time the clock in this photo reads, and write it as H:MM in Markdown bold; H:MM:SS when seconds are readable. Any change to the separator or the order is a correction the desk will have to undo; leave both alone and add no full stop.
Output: **9:59:07**
